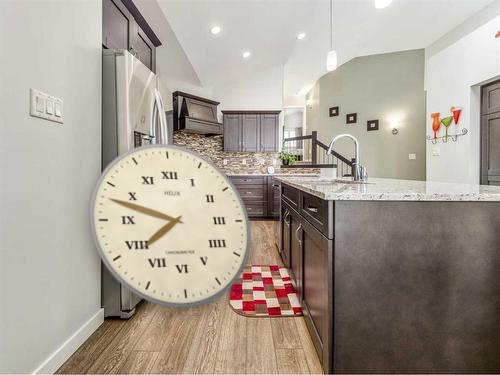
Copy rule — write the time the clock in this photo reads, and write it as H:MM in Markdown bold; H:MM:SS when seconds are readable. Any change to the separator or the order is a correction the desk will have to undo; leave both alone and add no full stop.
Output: **7:48**
